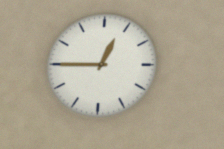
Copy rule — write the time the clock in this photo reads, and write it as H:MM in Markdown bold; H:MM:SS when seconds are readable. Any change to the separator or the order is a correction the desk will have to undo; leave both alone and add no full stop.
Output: **12:45**
